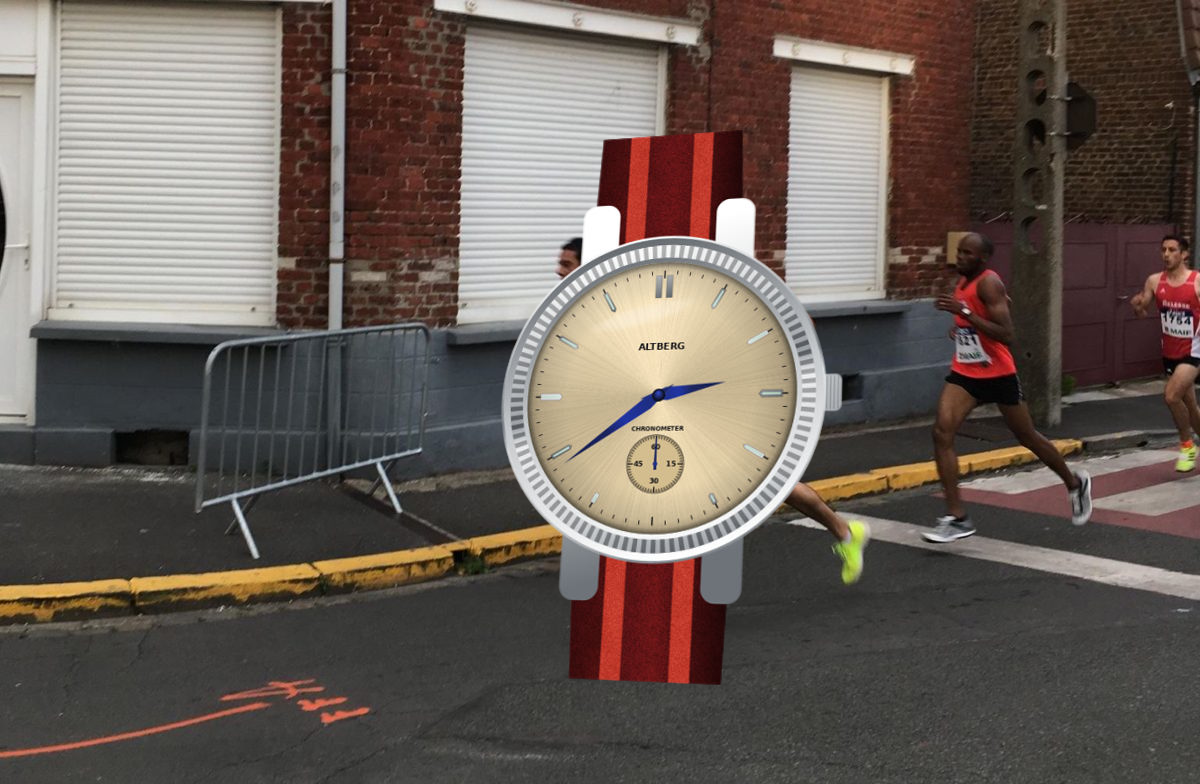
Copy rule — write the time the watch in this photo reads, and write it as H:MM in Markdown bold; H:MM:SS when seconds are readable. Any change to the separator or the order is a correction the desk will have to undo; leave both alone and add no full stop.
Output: **2:39**
